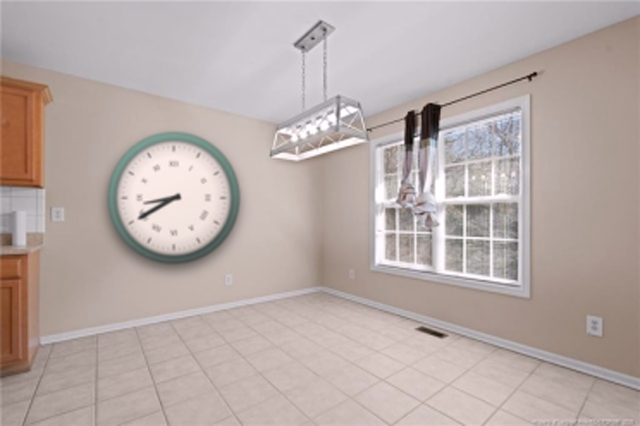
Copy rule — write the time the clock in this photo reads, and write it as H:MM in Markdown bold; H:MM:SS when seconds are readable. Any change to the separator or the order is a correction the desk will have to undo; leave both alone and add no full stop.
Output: **8:40**
